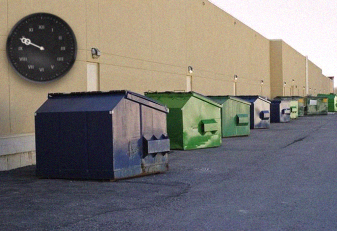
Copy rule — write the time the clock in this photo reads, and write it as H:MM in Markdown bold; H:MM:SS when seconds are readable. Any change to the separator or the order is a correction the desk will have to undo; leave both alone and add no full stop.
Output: **9:49**
